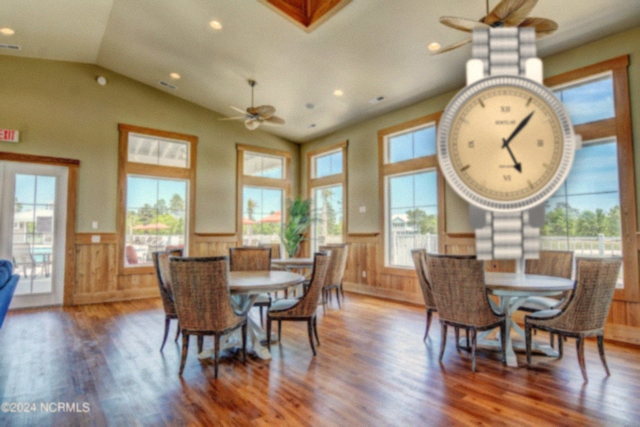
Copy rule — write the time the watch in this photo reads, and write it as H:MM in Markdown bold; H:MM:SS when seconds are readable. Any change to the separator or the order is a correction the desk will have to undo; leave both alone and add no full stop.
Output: **5:07**
